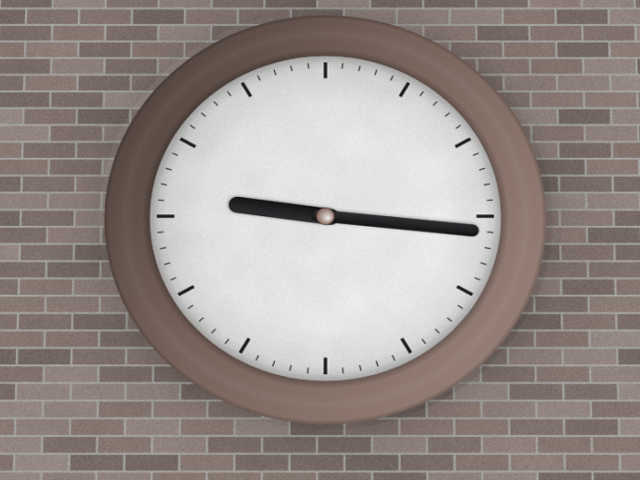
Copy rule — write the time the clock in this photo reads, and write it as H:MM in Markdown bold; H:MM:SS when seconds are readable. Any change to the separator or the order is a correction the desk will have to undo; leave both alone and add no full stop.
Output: **9:16**
